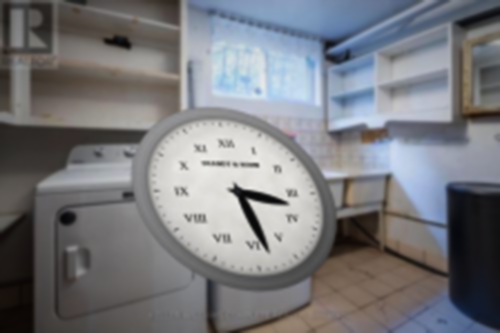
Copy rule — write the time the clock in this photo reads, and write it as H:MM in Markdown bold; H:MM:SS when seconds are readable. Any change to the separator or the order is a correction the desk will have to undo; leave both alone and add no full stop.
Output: **3:28**
